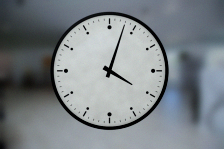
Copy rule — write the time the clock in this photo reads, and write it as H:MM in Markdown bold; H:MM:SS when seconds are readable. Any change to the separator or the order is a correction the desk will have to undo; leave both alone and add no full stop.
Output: **4:03**
